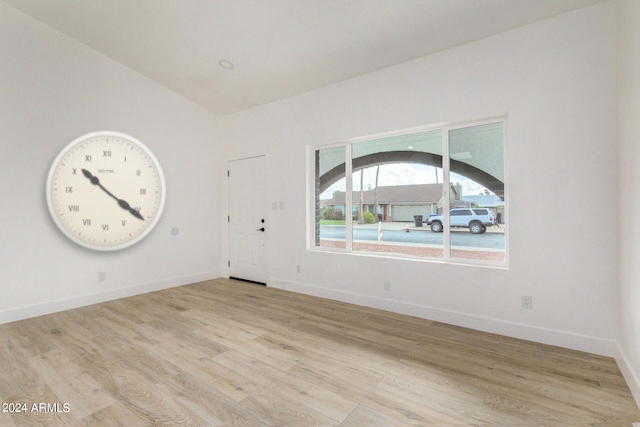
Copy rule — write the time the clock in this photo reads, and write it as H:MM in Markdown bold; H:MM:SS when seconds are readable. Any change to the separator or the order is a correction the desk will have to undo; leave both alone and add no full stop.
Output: **10:21**
